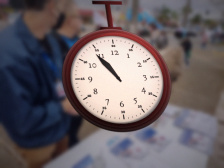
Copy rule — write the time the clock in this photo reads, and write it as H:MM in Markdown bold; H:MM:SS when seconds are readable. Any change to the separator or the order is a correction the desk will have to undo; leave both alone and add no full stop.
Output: **10:54**
